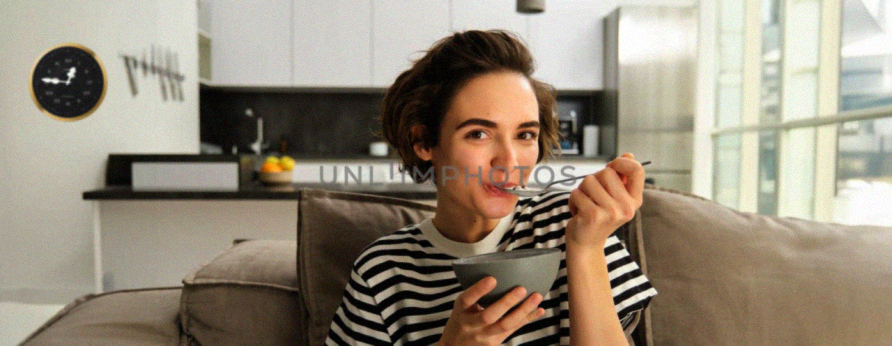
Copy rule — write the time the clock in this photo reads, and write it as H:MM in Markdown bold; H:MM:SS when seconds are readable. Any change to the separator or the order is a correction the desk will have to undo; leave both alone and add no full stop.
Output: **12:46**
